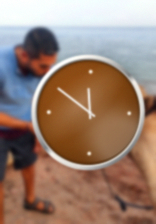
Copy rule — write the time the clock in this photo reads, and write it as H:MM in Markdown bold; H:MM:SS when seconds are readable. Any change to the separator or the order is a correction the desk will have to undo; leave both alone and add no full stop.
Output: **11:51**
